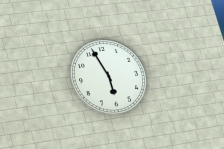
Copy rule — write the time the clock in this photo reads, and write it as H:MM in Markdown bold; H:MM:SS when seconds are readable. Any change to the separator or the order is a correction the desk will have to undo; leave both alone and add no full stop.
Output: **5:57**
